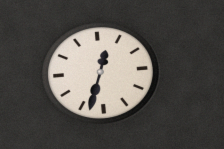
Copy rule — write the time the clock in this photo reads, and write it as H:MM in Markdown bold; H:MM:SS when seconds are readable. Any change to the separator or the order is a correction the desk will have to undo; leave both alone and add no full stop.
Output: **12:33**
